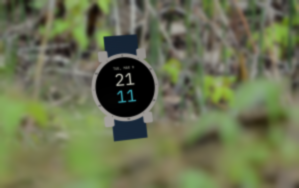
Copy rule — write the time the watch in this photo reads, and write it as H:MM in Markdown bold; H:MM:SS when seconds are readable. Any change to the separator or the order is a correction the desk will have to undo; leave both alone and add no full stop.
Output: **21:11**
